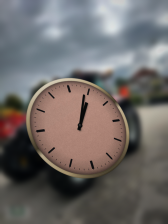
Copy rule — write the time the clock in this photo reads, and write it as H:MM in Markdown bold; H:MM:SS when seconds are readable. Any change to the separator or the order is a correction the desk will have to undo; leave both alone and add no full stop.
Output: **1:04**
